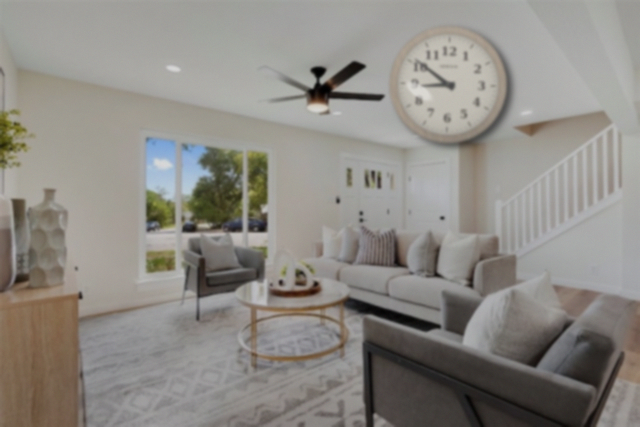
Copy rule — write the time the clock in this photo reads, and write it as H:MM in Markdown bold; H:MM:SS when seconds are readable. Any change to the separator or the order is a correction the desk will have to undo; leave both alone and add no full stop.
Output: **8:51**
